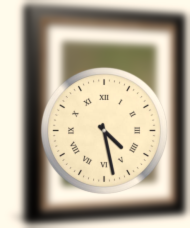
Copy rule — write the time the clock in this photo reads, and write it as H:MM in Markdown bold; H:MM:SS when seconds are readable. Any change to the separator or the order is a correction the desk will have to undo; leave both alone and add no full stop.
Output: **4:28**
